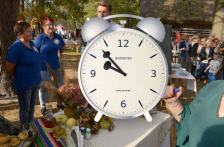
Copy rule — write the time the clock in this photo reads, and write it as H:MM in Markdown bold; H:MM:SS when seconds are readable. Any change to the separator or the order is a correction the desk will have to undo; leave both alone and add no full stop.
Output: **9:53**
